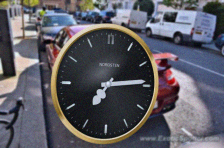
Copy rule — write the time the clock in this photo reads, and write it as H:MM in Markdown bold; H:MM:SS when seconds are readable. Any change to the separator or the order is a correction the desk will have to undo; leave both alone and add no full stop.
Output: **7:14**
